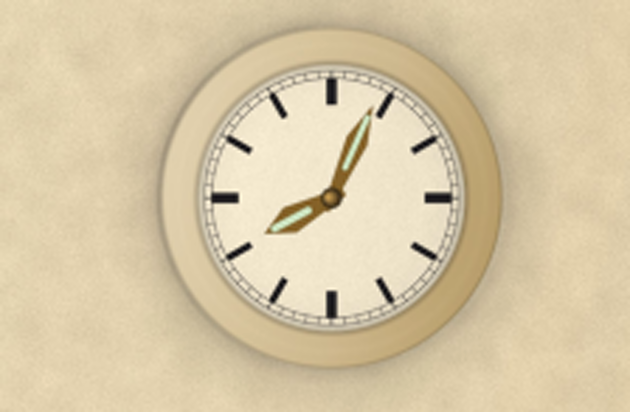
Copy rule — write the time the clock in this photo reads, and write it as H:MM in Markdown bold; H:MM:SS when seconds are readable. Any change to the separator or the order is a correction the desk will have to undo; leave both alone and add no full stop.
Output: **8:04**
